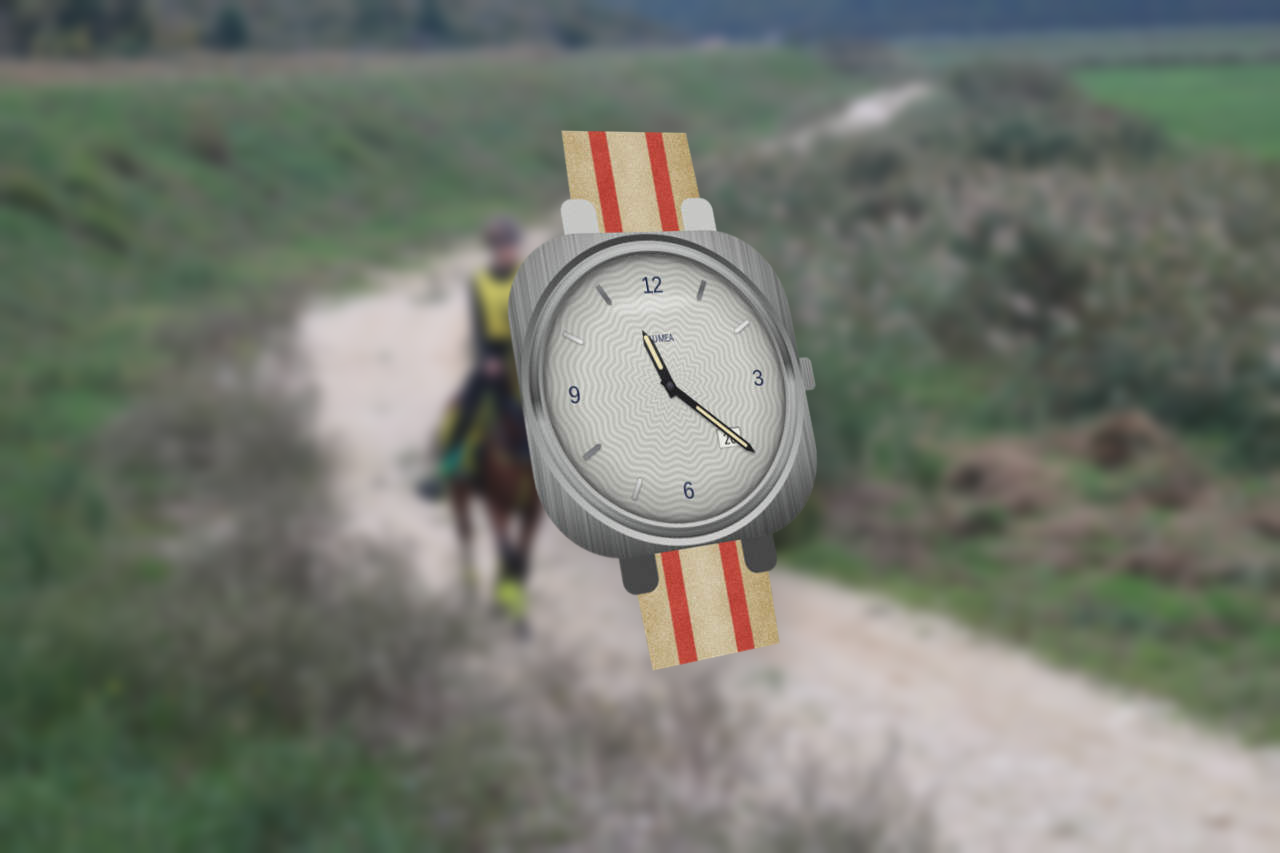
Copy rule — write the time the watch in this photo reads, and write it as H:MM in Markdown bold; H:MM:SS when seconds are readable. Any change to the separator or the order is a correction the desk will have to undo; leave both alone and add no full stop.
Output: **11:22**
